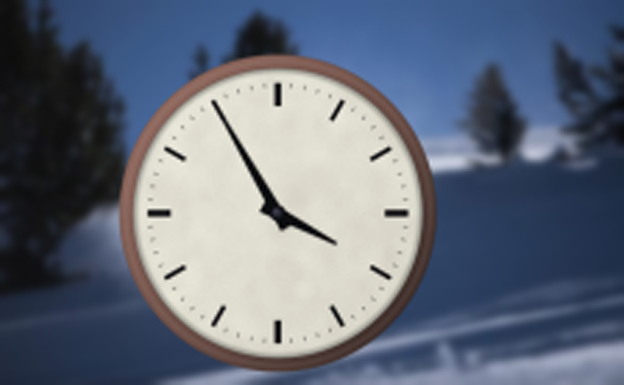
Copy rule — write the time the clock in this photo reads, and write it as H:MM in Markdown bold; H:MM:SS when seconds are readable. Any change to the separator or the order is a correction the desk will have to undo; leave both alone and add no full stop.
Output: **3:55**
